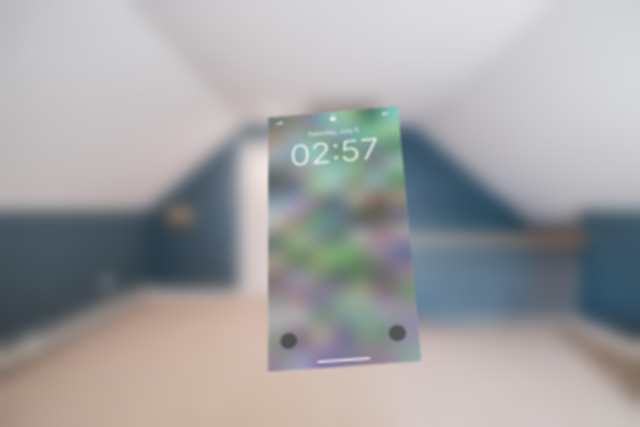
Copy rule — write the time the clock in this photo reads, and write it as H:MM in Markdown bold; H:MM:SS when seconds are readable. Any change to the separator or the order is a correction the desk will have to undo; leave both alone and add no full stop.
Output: **2:57**
